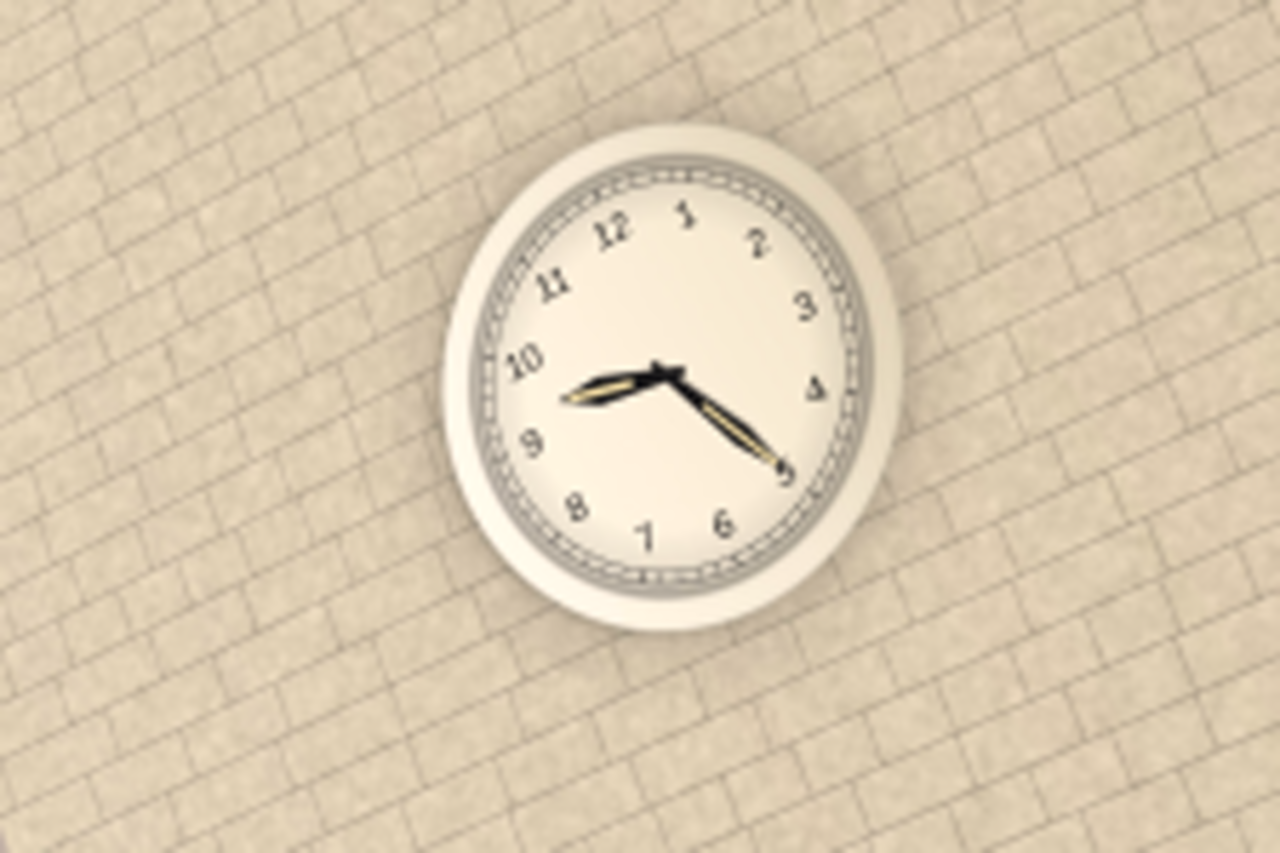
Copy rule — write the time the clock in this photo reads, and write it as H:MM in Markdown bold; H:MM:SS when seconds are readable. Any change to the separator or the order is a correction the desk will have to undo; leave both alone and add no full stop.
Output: **9:25**
